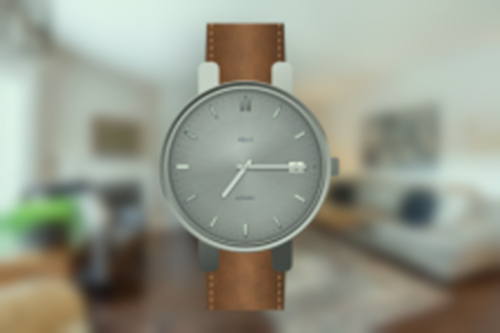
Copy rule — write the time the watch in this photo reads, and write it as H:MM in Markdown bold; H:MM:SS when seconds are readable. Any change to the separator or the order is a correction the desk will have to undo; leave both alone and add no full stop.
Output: **7:15**
